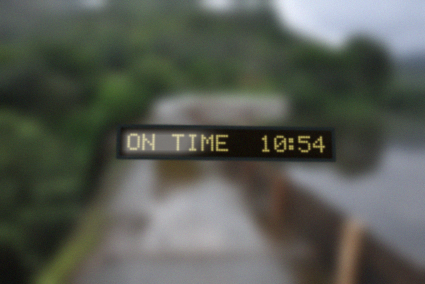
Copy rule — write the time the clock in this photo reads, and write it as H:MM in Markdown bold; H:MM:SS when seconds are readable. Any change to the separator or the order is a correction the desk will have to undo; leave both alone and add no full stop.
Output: **10:54**
